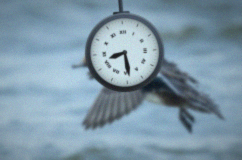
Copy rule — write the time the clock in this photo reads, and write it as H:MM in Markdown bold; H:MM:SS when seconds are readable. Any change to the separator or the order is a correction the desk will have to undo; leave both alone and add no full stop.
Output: **8:29**
